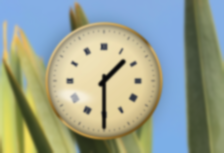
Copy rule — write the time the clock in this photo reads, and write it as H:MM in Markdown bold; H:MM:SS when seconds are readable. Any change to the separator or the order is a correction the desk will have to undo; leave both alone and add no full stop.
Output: **1:30**
